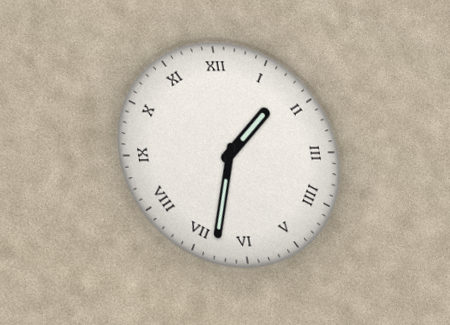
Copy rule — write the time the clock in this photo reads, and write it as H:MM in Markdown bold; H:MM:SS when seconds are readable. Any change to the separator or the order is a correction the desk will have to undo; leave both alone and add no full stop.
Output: **1:33**
